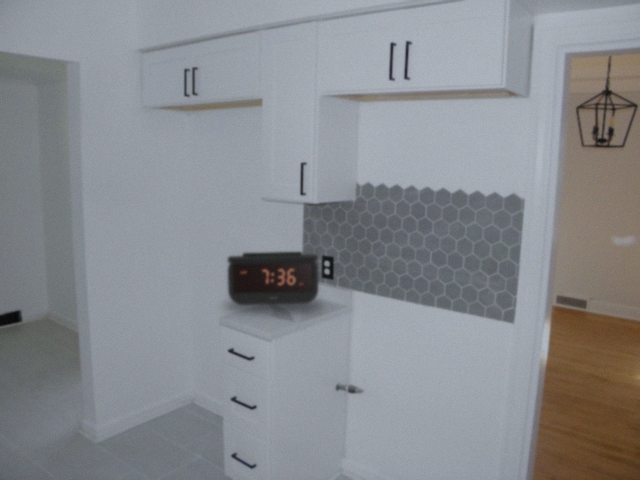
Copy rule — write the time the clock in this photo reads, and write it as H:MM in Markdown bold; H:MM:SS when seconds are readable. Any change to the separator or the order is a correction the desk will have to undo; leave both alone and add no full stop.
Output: **7:36**
